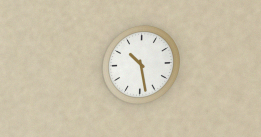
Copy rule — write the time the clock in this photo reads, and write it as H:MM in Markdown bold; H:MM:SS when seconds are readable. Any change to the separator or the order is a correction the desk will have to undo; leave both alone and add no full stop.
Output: **10:28**
